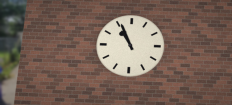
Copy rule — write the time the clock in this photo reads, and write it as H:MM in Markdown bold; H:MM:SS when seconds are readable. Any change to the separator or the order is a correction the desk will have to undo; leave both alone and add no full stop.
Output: **10:56**
